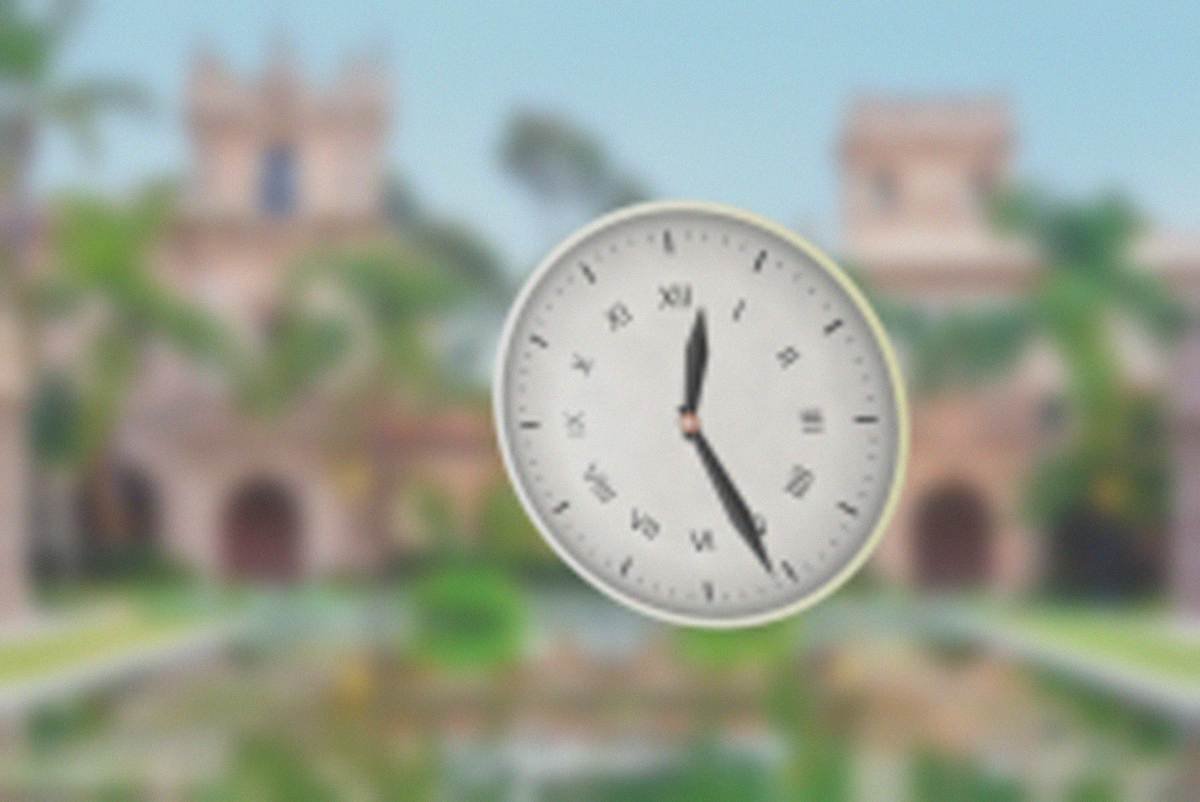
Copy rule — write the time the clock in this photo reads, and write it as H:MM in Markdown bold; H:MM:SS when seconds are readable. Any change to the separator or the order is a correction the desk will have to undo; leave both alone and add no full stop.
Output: **12:26**
